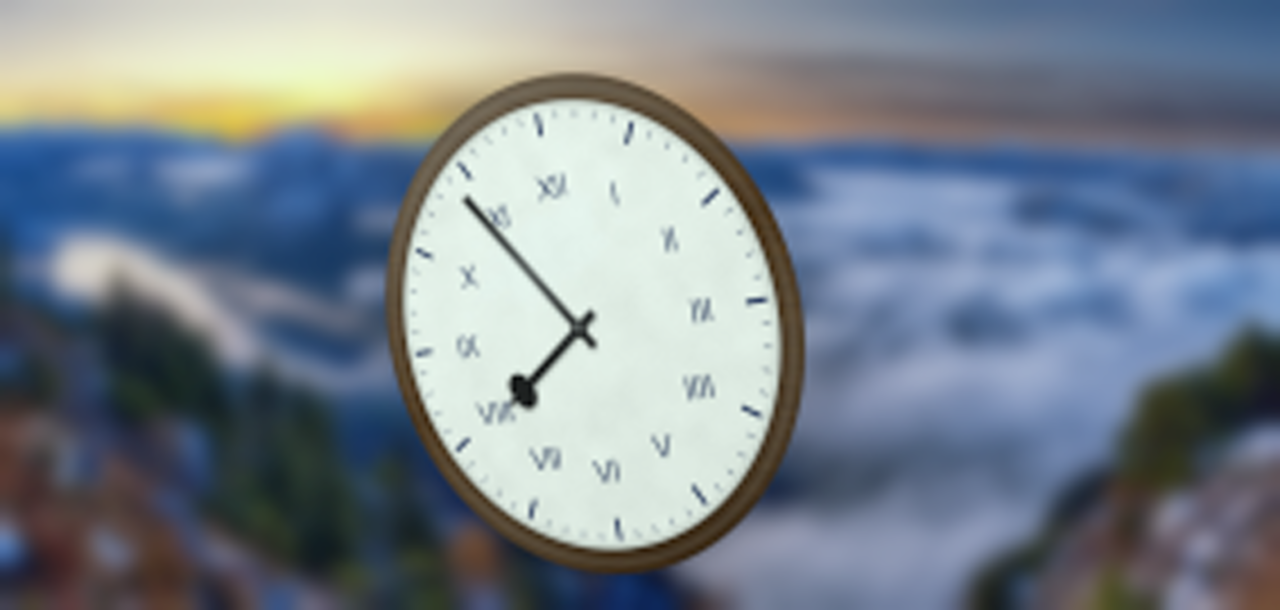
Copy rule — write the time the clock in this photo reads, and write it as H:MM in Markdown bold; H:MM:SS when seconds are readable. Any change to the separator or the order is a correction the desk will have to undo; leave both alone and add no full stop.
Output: **7:54**
